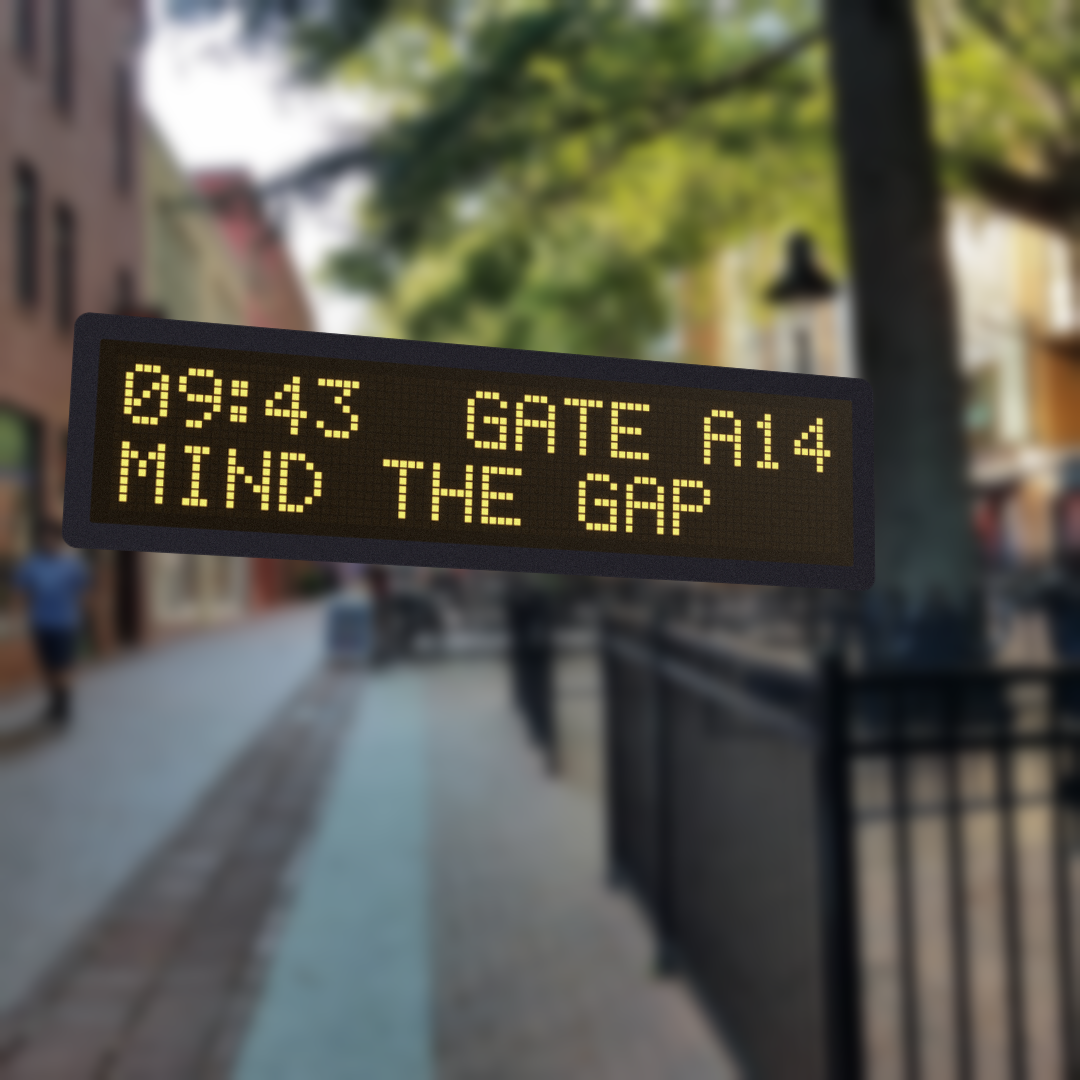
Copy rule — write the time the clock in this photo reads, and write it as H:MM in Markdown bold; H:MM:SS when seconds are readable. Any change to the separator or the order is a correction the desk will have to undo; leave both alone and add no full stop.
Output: **9:43**
